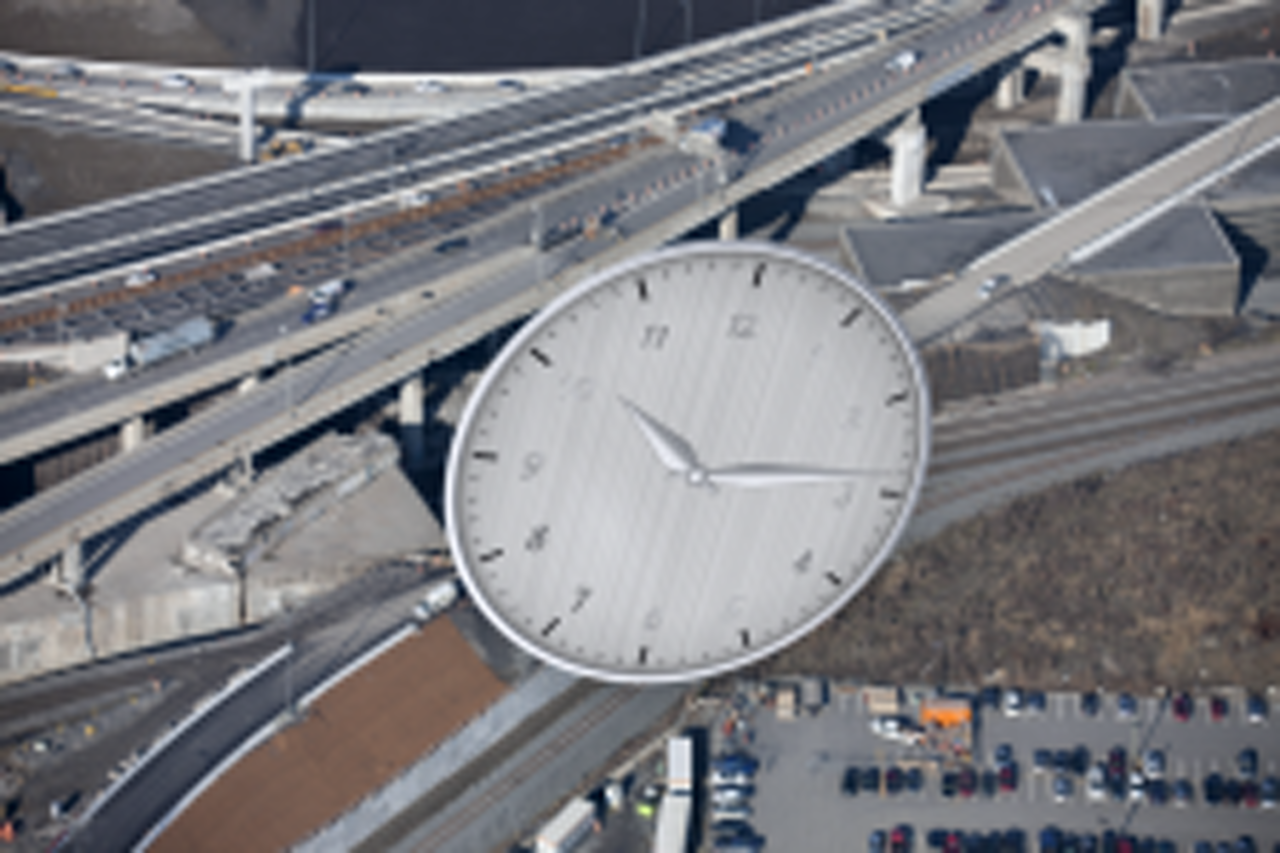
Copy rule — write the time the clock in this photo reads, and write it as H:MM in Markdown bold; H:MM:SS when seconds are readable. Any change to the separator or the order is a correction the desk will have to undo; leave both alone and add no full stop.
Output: **10:14**
